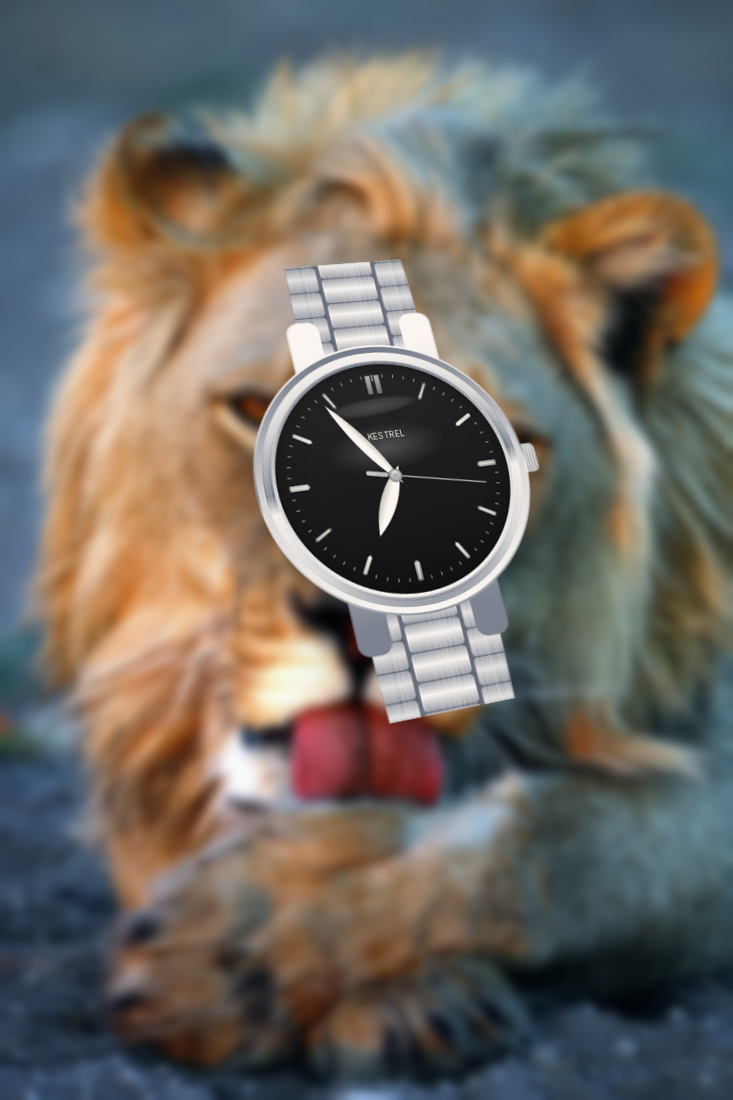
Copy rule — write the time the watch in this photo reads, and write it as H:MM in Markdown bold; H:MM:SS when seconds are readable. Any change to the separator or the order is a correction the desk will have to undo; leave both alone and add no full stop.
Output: **6:54:17**
